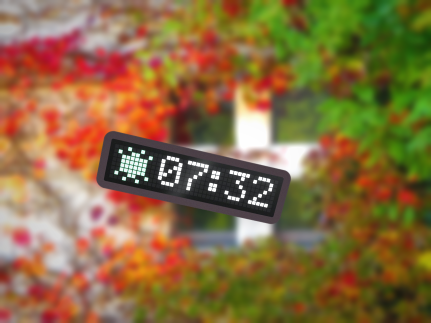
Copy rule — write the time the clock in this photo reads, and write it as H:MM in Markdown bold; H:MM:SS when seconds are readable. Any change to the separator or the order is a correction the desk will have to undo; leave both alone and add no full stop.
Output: **7:32**
